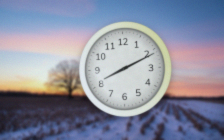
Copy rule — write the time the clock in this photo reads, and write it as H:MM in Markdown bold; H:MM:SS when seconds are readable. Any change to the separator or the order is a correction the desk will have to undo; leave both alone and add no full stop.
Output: **8:11**
